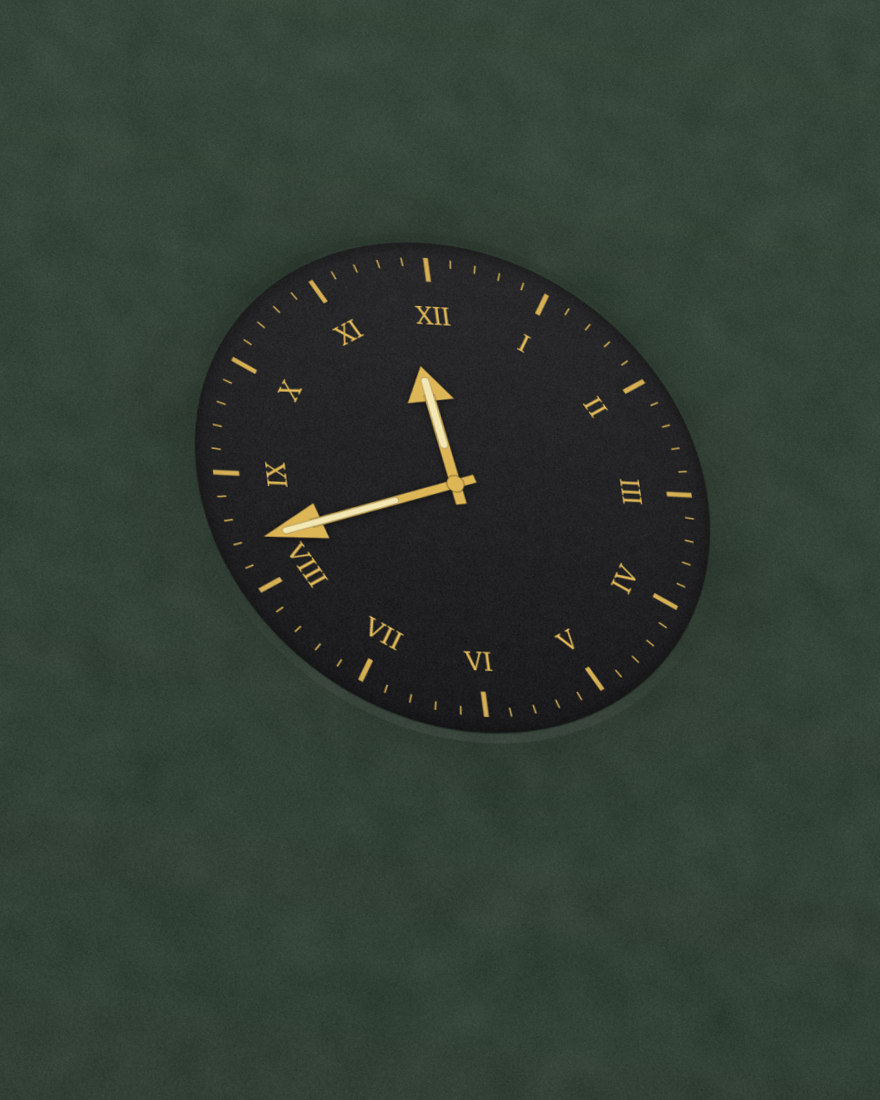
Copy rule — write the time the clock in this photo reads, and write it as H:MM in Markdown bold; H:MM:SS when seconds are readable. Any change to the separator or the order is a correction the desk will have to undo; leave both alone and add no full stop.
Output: **11:42**
